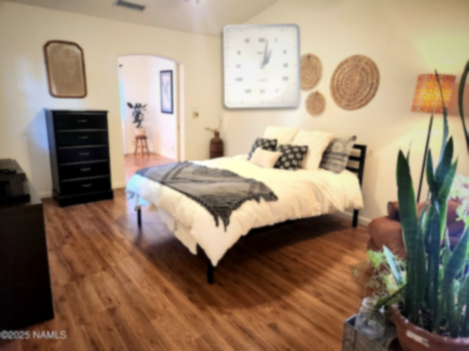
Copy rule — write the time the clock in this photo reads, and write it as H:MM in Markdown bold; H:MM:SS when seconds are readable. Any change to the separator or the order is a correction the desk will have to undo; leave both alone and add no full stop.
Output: **1:02**
